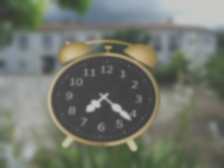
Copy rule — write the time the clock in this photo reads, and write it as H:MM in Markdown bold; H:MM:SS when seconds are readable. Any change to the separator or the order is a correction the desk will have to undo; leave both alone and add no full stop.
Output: **7:22**
